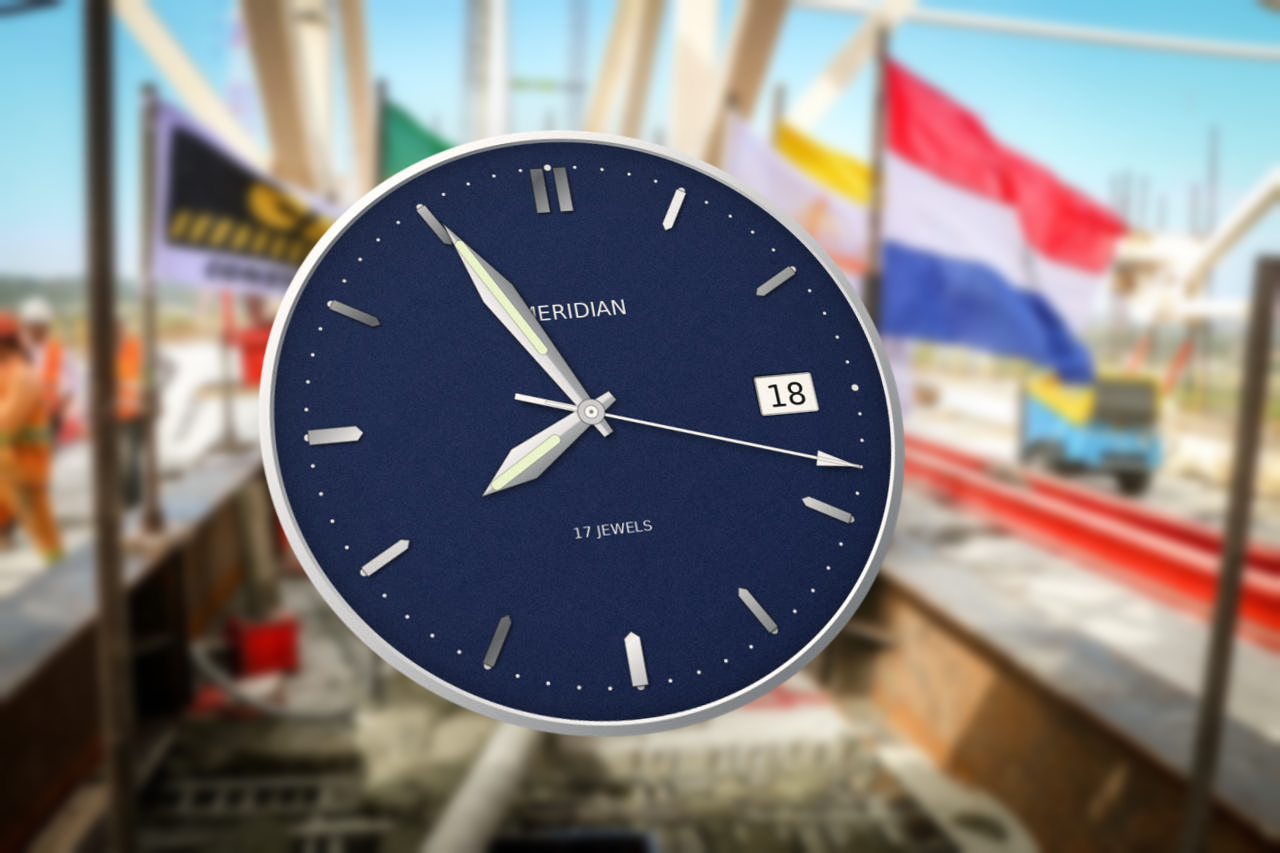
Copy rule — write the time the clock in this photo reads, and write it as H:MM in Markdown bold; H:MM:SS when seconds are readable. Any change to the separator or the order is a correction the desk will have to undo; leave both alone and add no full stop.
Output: **7:55:18**
